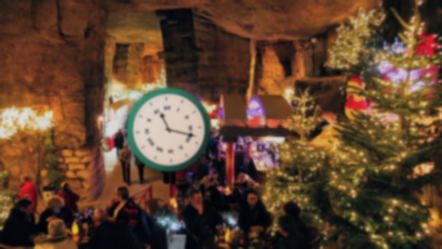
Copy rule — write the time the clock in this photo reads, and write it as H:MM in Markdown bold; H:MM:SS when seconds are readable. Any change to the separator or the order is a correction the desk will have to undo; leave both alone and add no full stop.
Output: **11:18**
